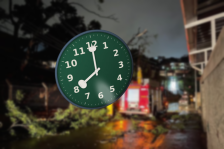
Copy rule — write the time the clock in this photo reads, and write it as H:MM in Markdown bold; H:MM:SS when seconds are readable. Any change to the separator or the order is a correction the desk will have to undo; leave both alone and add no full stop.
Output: **8:00**
